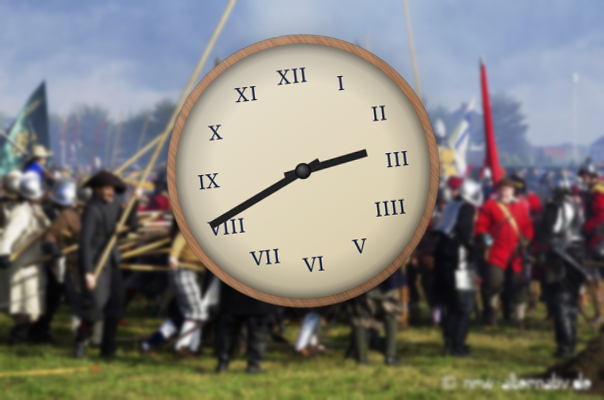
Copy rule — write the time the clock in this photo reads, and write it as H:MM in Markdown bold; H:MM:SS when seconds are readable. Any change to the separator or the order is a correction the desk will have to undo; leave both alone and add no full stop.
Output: **2:41**
